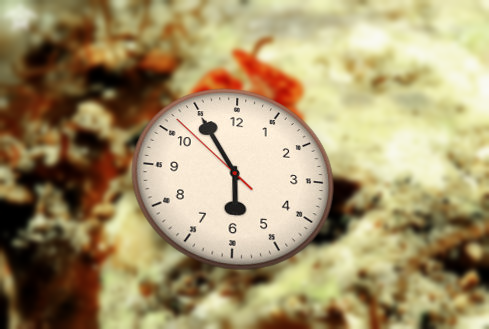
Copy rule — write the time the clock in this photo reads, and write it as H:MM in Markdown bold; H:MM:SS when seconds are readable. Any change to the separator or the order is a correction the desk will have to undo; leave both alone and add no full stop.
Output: **5:54:52**
